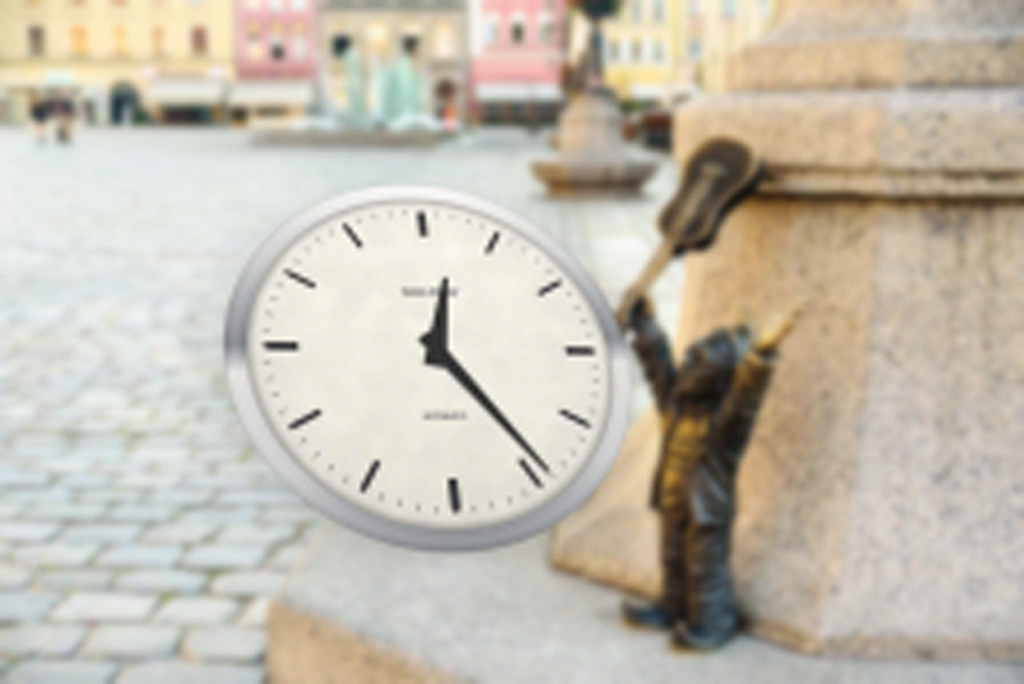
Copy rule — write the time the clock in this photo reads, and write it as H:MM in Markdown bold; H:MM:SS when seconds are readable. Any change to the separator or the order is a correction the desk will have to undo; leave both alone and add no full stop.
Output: **12:24**
